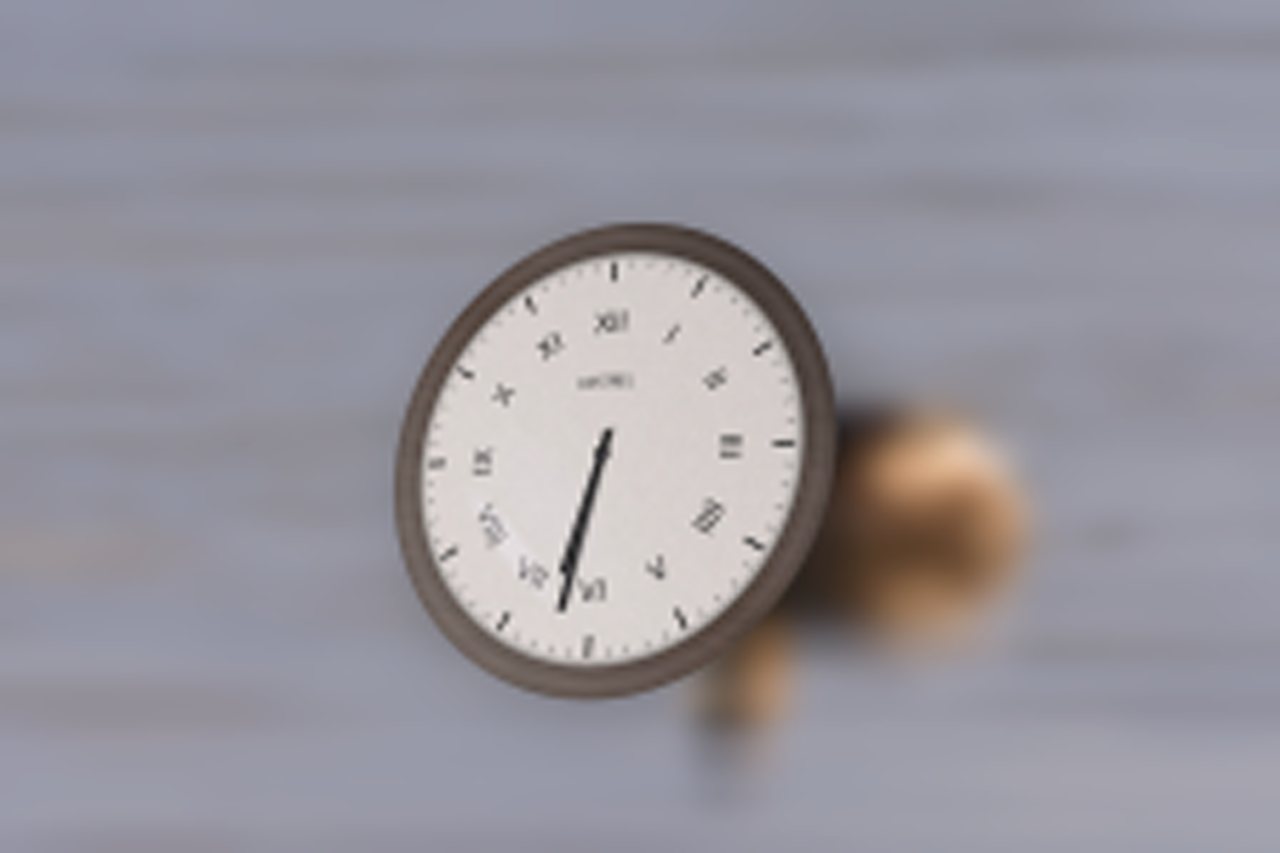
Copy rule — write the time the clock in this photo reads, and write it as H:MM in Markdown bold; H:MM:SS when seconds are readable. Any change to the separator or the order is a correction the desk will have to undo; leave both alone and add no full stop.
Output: **6:32**
